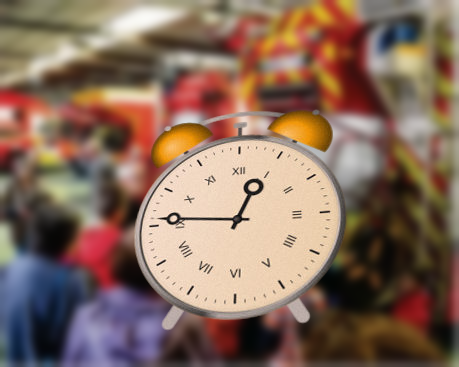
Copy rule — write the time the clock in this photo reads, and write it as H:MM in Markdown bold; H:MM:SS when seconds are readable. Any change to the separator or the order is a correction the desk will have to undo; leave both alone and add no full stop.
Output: **12:46**
